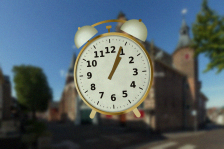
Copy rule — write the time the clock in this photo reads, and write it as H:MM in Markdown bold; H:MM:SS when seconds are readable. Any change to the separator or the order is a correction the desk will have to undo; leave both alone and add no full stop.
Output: **1:04**
